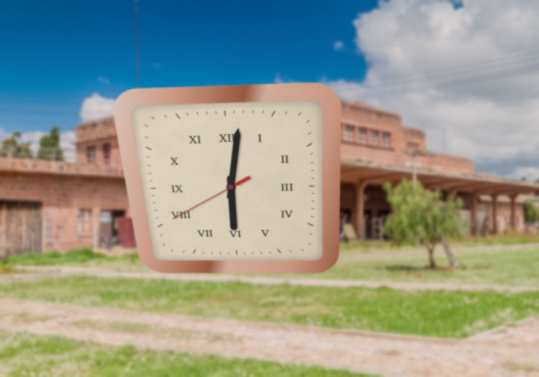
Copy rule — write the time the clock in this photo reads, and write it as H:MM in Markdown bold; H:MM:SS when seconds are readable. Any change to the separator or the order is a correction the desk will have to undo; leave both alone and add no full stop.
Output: **6:01:40**
